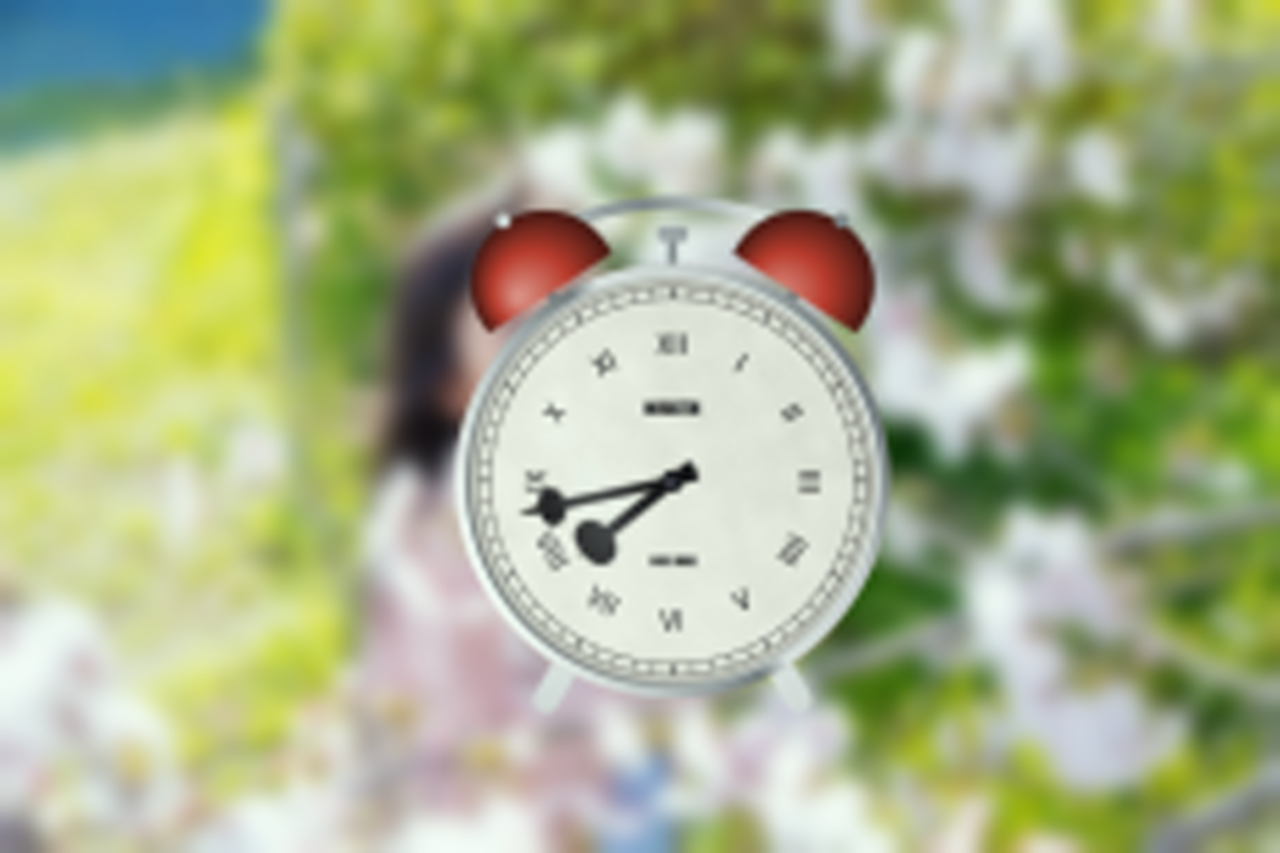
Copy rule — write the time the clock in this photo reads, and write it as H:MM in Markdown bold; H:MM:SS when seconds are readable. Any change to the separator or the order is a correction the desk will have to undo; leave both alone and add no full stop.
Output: **7:43**
